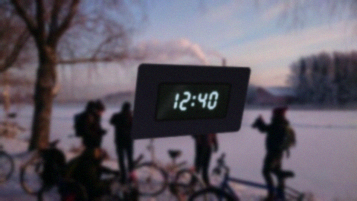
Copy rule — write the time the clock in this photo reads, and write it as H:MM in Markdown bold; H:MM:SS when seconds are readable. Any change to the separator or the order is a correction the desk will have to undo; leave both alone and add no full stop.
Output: **12:40**
